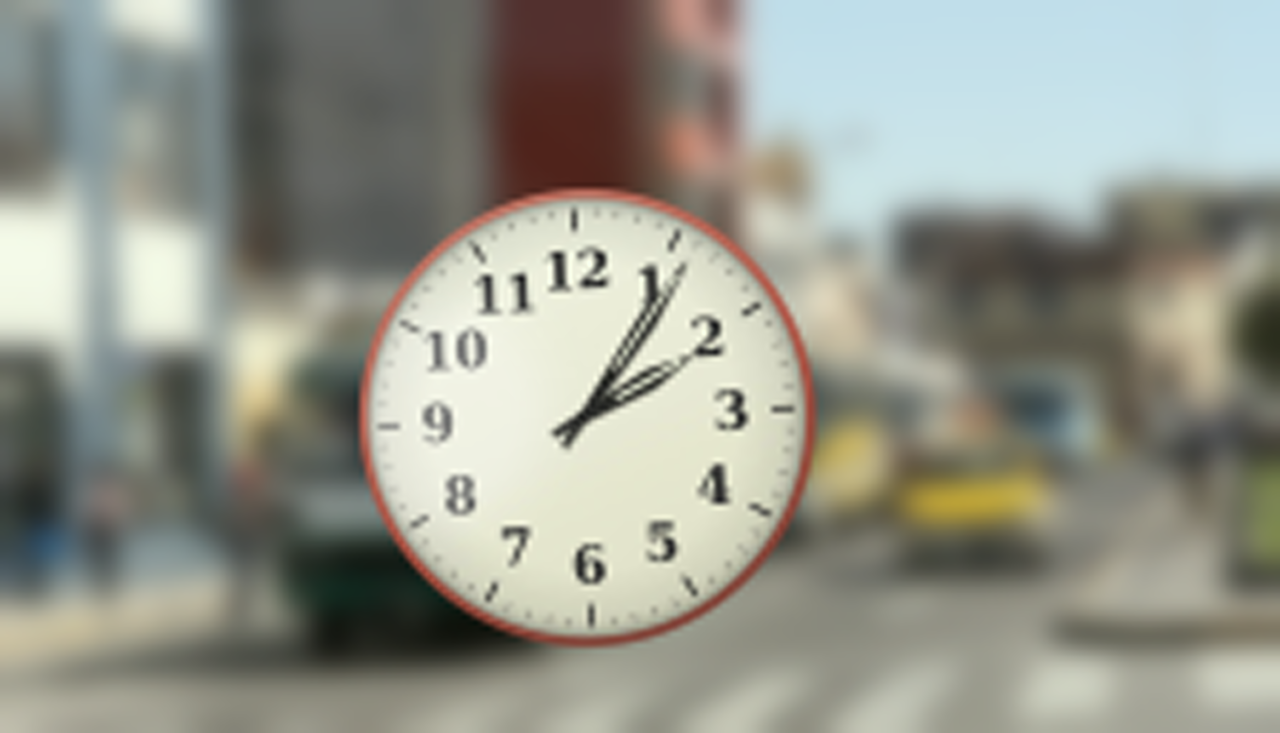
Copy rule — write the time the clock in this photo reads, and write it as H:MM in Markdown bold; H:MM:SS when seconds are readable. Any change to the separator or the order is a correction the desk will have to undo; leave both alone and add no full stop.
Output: **2:06**
